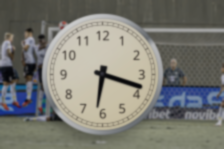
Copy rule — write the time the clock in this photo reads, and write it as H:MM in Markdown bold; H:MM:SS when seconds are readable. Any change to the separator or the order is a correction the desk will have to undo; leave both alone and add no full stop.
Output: **6:18**
